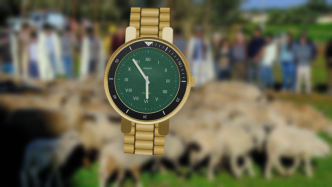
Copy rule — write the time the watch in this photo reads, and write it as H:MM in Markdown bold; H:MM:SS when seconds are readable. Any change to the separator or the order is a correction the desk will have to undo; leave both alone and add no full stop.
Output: **5:54**
